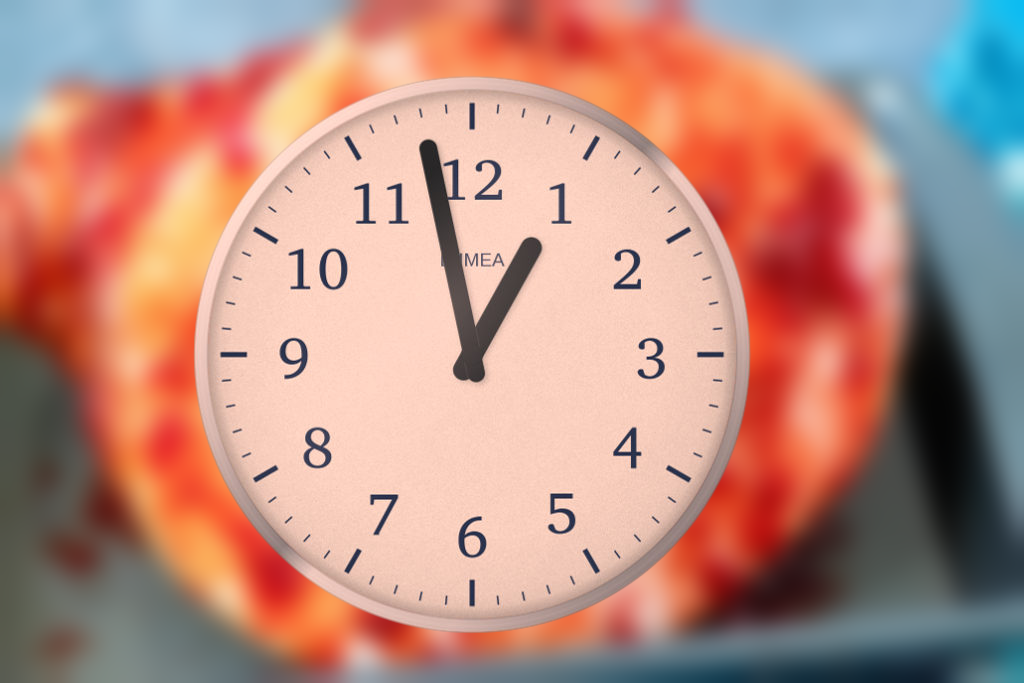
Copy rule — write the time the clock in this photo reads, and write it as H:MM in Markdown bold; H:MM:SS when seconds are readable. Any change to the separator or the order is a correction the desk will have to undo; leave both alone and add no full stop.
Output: **12:58**
